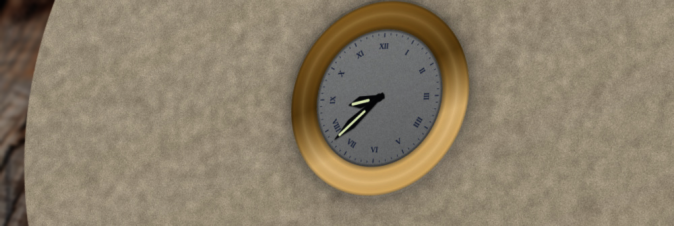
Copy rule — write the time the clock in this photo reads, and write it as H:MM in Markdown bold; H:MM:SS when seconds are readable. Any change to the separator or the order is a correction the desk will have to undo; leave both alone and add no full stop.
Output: **8:38**
